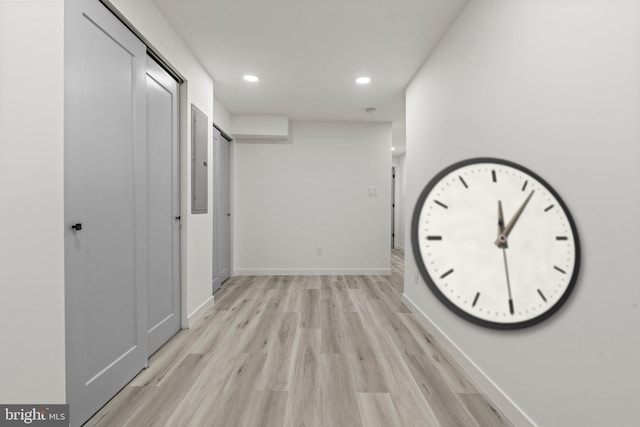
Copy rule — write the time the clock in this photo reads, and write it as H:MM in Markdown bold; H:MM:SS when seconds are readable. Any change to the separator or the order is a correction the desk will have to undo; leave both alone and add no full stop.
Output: **12:06:30**
